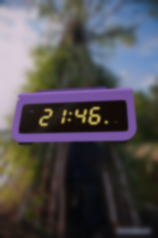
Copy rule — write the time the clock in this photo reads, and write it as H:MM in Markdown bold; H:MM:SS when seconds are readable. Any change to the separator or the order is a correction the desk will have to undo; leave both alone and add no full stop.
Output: **21:46**
